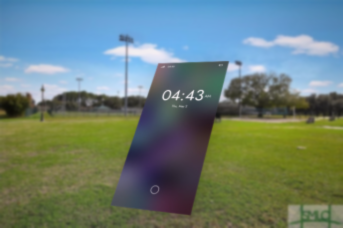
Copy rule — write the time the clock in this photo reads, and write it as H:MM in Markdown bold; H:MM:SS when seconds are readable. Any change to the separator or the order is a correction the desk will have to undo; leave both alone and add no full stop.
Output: **4:43**
